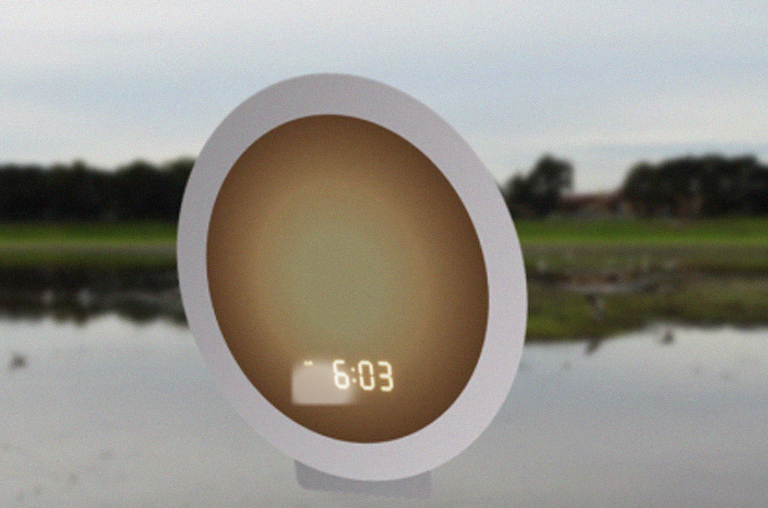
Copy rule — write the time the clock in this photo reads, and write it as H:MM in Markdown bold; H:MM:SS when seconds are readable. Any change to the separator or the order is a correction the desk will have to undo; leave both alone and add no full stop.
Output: **6:03**
